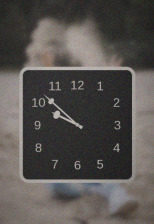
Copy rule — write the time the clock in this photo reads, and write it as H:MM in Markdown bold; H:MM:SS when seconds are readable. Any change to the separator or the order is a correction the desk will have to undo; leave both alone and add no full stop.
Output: **9:52**
